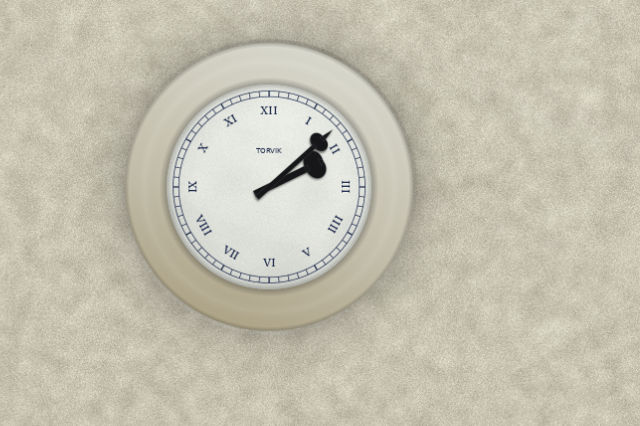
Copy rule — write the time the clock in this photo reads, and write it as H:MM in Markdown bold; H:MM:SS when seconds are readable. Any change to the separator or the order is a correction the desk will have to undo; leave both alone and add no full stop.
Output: **2:08**
